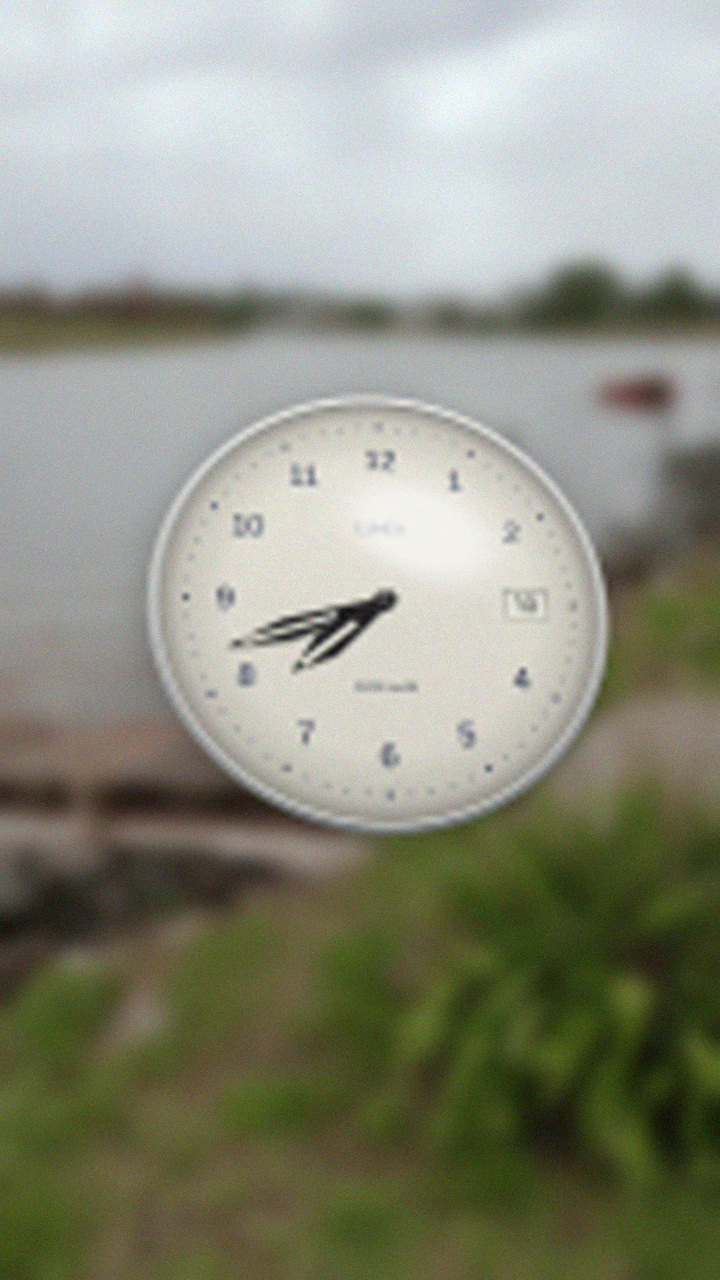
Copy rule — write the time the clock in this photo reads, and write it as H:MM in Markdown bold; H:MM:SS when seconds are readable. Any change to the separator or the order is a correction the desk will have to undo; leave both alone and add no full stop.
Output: **7:42**
